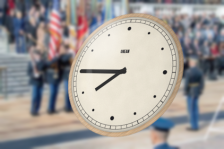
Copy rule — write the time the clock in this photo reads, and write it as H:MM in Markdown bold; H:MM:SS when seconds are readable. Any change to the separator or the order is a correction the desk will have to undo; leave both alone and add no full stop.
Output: **7:45**
